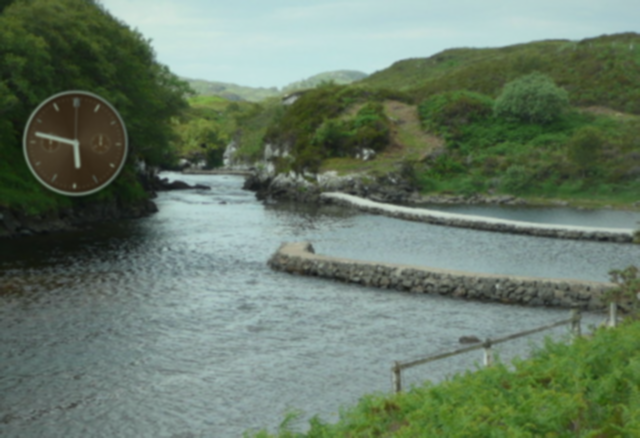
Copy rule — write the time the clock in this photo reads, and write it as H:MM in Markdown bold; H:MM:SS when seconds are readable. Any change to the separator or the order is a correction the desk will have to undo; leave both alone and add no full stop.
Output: **5:47**
